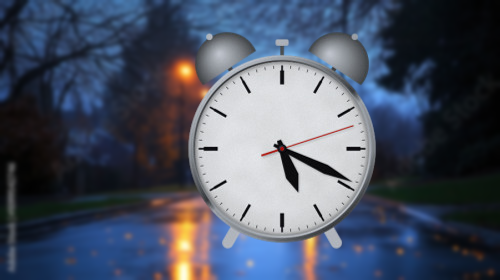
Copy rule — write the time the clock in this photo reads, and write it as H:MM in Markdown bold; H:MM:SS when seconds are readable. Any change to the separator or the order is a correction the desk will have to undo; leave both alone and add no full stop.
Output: **5:19:12**
